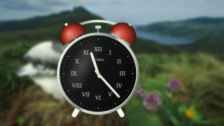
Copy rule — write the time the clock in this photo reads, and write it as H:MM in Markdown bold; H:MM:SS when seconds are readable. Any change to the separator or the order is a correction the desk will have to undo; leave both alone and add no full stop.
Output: **11:23**
